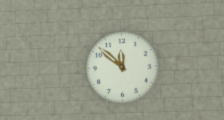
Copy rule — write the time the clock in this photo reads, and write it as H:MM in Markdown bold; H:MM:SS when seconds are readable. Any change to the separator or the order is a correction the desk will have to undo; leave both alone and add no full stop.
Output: **11:52**
